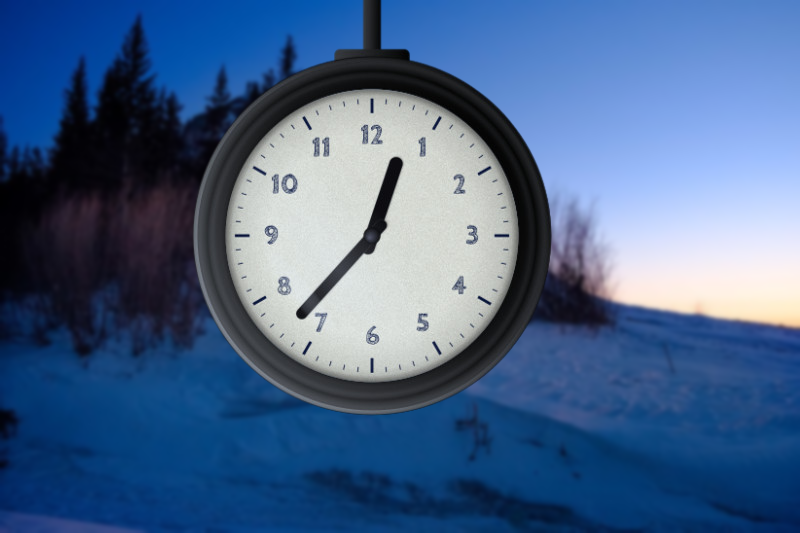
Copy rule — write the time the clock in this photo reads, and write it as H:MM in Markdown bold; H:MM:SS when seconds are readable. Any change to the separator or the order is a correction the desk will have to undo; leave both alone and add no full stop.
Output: **12:37**
